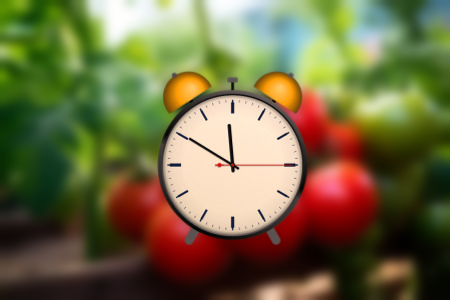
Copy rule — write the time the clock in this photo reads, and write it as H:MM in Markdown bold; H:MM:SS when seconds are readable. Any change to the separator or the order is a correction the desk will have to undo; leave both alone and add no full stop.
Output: **11:50:15**
